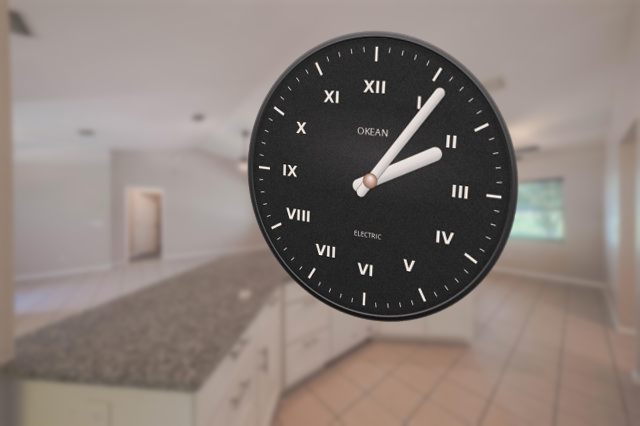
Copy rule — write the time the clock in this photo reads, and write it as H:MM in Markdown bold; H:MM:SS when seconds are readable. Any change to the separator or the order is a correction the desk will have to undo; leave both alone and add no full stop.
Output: **2:06**
